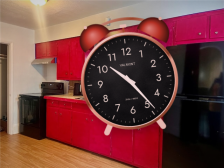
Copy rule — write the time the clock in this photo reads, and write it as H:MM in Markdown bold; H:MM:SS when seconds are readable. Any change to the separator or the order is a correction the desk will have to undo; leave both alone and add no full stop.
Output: **10:24**
